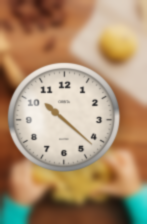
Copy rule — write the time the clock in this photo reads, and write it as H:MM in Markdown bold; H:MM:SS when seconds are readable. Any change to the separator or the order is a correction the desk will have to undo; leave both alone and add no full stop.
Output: **10:22**
